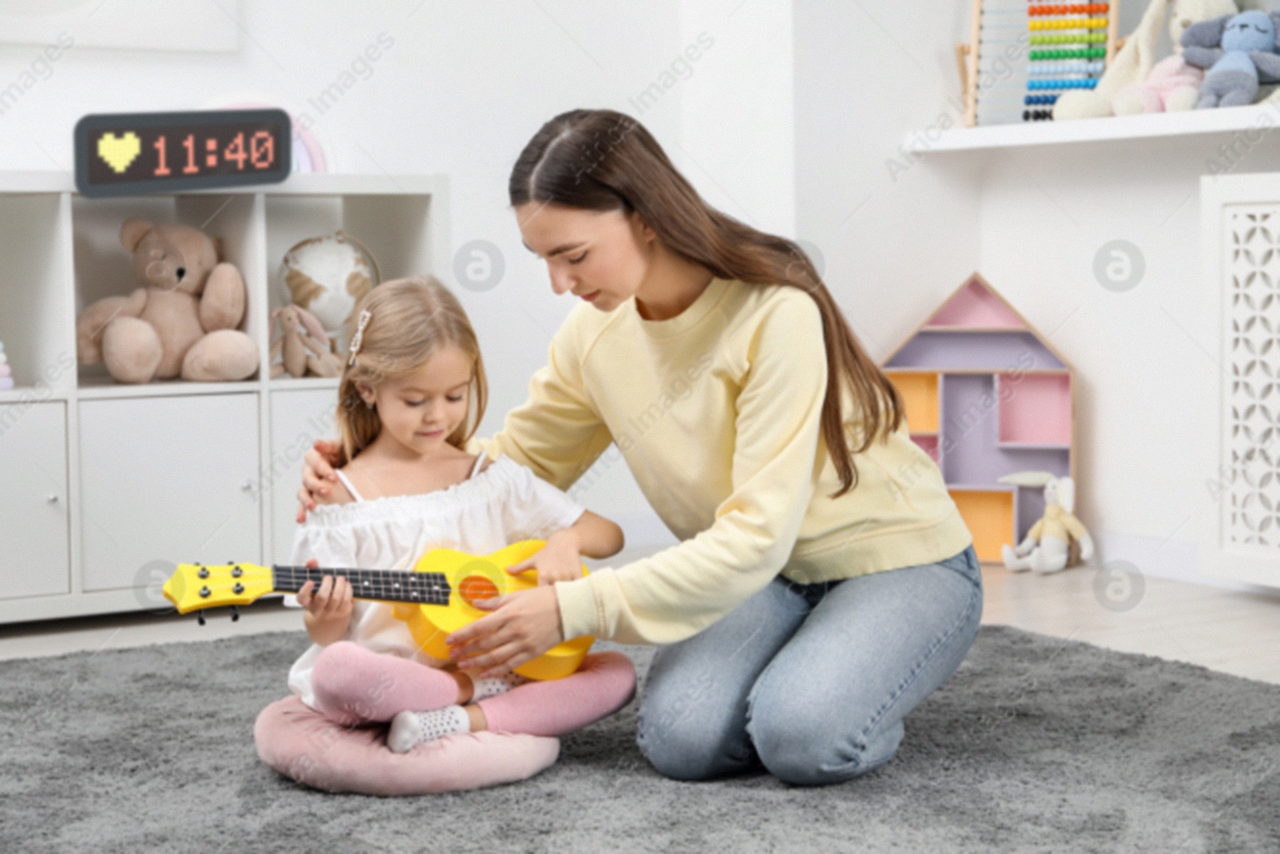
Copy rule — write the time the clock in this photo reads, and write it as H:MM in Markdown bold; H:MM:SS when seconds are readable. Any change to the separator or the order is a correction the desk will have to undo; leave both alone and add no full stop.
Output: **11:40**
